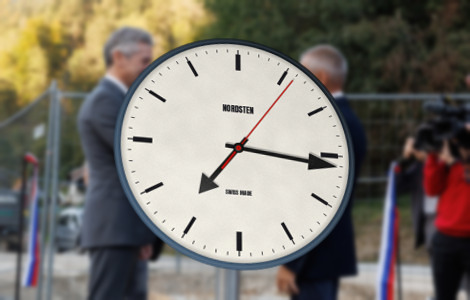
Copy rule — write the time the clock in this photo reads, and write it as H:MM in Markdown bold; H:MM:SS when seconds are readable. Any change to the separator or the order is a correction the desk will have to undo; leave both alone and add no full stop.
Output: **7:16:06**
